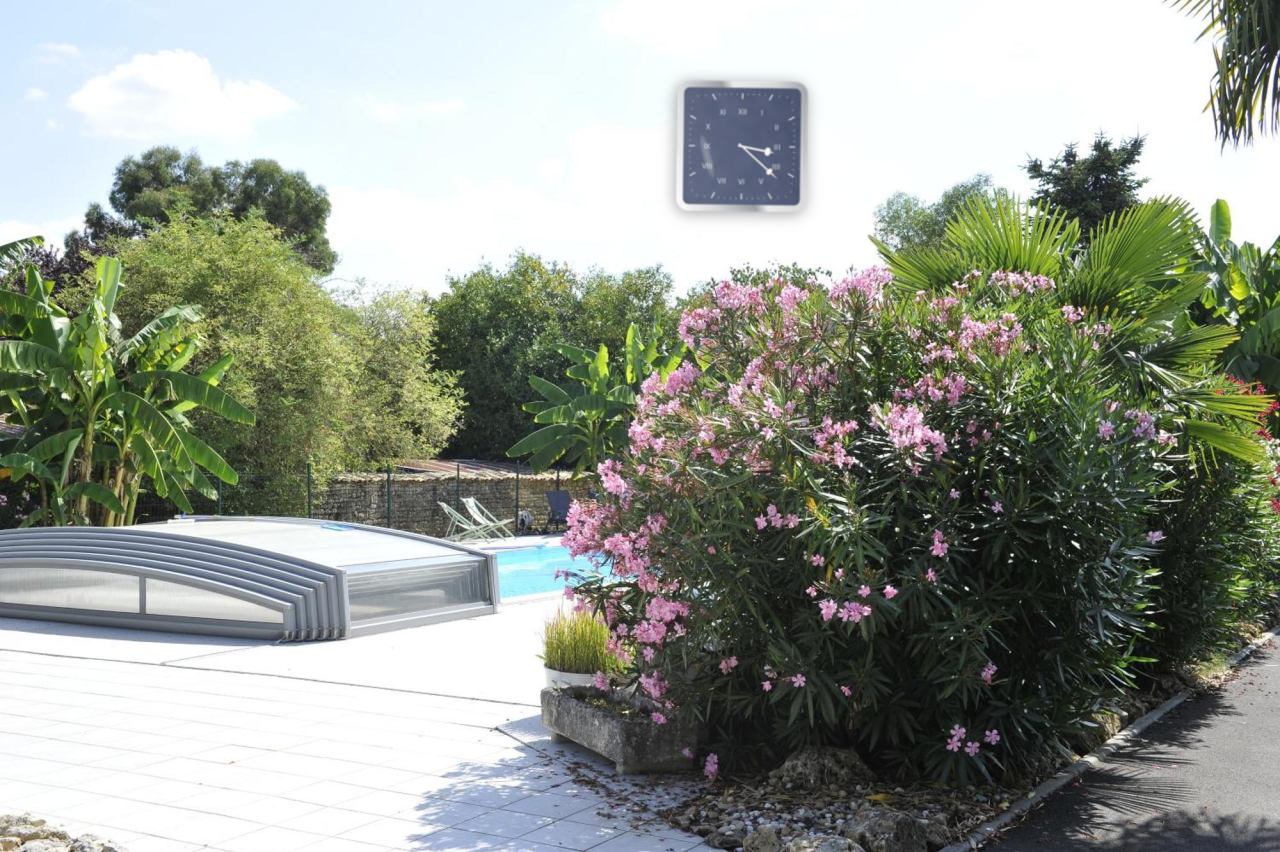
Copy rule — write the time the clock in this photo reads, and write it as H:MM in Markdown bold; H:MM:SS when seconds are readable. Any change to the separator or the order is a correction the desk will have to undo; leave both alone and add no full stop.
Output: **3:22**
